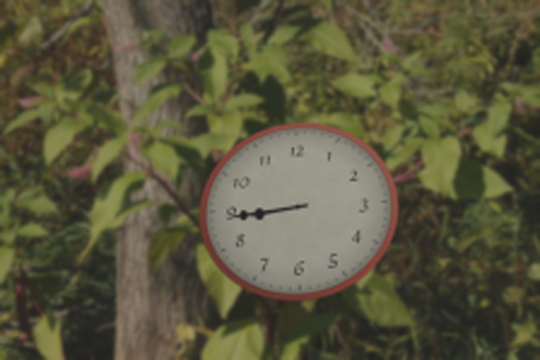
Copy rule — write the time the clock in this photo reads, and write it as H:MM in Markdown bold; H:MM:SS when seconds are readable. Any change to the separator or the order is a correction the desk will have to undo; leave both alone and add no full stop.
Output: **8:44**
